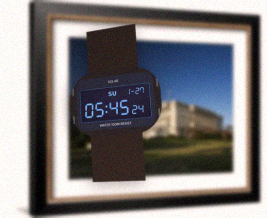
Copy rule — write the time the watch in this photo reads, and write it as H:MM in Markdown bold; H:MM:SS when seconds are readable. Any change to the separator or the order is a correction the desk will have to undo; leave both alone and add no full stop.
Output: **5:45:24**
